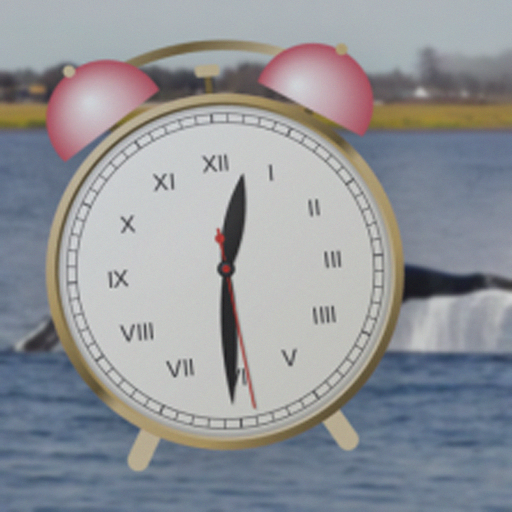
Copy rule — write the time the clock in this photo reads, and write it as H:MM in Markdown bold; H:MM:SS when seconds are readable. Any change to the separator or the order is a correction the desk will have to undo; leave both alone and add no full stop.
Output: **12:30:29**
